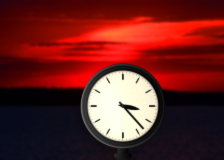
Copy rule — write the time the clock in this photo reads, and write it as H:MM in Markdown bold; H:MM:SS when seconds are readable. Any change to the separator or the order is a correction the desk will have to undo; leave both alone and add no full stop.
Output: **3:23**
